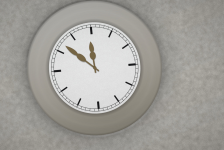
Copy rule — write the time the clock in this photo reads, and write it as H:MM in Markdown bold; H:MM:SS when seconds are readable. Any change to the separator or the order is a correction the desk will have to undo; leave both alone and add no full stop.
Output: **11:52**
